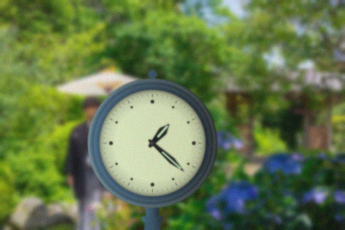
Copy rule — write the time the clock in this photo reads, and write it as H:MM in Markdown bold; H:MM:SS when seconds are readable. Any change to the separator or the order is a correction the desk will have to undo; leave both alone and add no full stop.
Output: **1:22**
